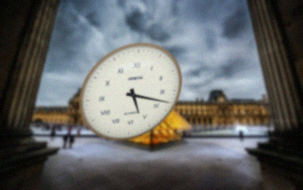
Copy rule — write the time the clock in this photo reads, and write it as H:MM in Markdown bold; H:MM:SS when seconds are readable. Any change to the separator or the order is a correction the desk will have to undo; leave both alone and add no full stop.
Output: **5:18**
